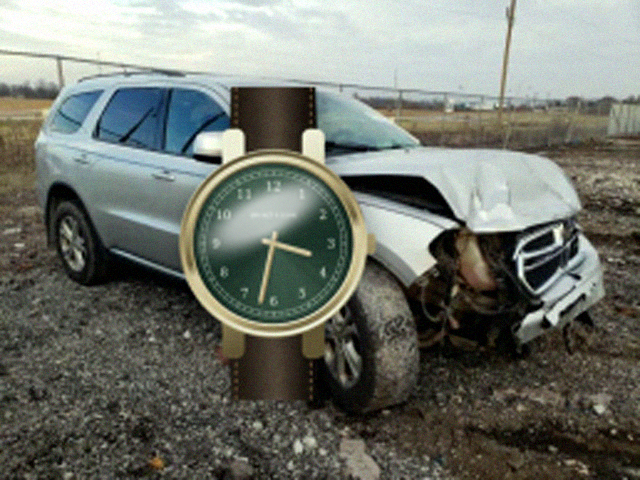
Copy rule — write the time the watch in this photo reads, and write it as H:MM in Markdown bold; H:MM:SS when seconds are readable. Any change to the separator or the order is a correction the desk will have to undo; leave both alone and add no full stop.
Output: **3:32**
